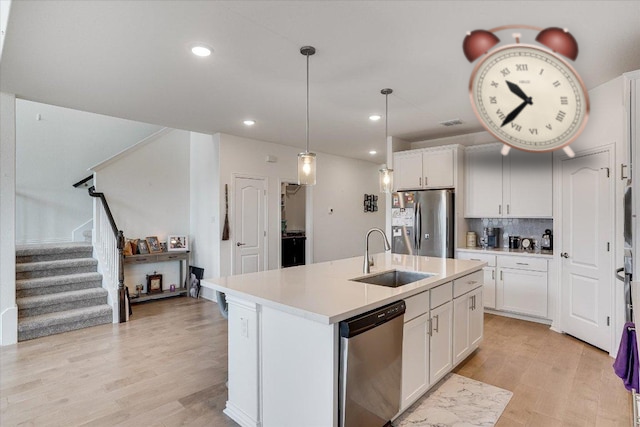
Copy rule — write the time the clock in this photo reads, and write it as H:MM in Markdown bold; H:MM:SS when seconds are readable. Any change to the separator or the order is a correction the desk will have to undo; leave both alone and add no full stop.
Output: **10:38**
